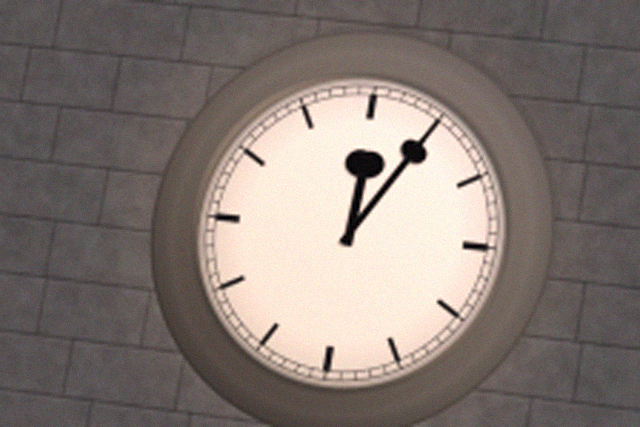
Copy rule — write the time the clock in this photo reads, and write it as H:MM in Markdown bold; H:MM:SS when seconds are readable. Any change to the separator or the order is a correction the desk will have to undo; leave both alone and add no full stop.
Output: **12:05**
